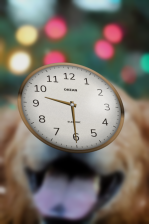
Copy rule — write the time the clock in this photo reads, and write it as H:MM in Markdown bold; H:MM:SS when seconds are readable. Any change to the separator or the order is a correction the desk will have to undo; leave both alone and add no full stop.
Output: **9:30**
